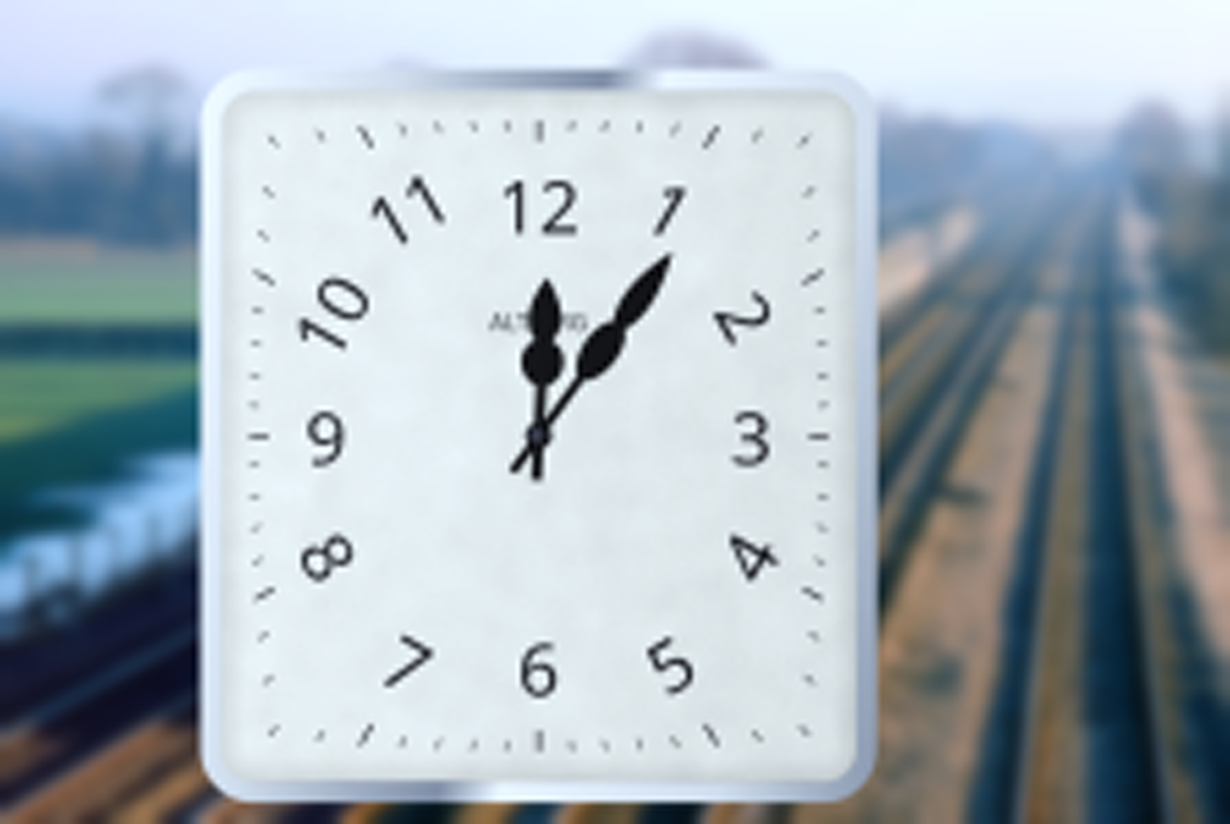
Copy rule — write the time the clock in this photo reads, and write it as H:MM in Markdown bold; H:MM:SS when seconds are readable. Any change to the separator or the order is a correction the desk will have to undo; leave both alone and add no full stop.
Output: **12:06**
